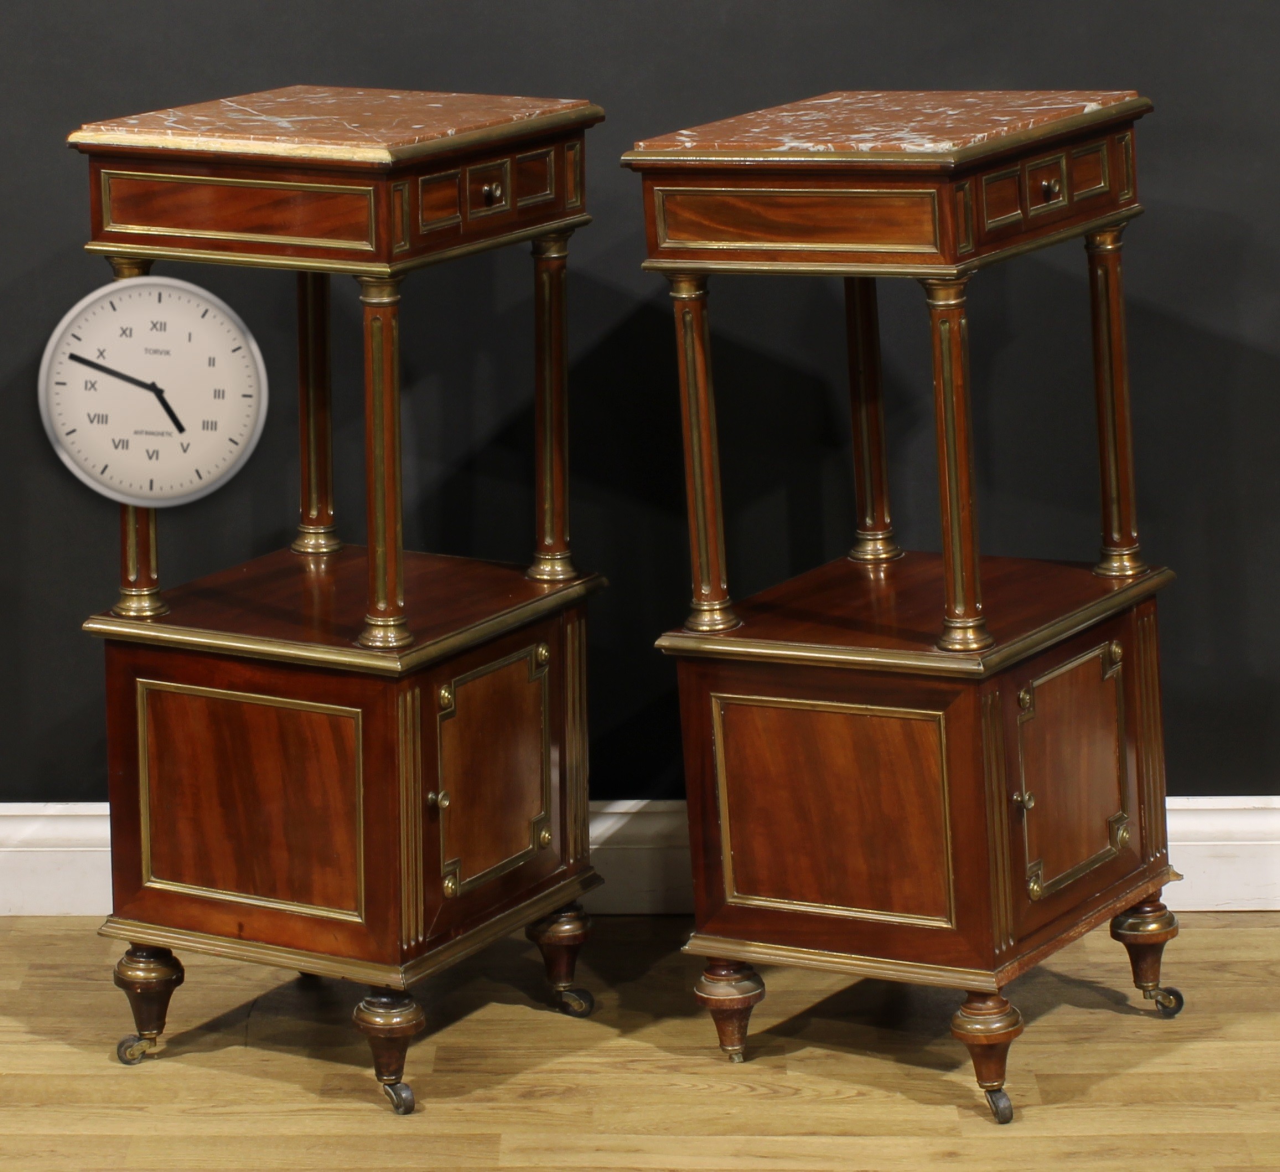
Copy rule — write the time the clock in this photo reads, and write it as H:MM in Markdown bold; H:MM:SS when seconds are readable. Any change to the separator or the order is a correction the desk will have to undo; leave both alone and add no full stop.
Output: **4:48**
